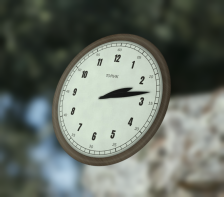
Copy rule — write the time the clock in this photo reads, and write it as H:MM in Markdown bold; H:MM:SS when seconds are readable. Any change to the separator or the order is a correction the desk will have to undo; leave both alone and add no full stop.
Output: **2:13**
